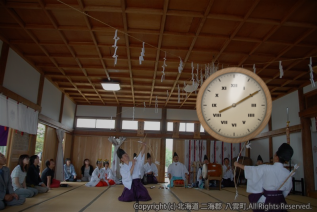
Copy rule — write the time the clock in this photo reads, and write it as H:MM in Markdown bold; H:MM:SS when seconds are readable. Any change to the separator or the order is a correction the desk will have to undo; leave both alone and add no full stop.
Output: **8:10**
